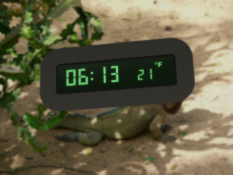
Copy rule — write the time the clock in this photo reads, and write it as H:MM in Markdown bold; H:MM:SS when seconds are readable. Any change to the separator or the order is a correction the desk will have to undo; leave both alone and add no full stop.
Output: **6:13**
